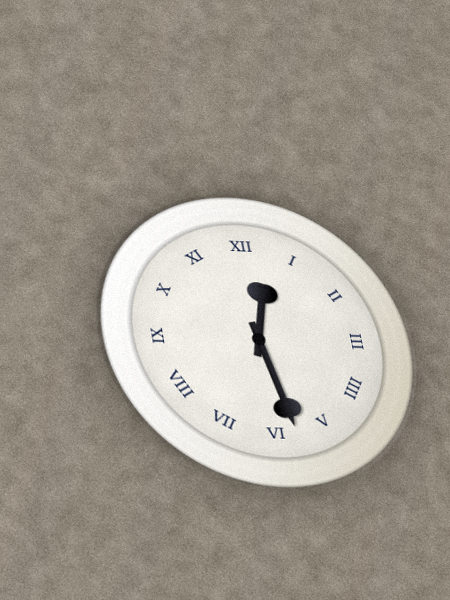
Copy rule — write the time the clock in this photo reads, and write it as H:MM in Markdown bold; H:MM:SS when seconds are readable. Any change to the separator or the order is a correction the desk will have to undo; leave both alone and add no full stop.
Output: **12:28**
